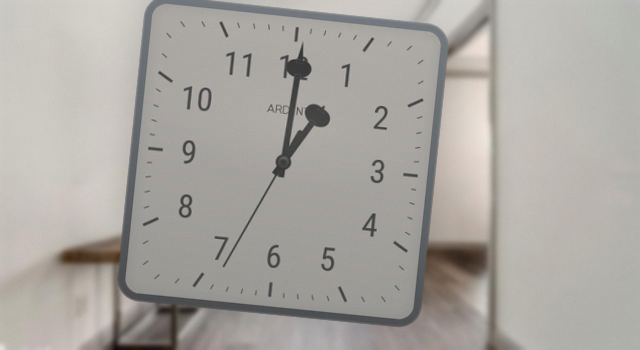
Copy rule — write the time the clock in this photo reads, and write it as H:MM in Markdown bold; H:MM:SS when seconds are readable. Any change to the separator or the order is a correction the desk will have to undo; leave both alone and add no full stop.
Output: **1:00:34**
